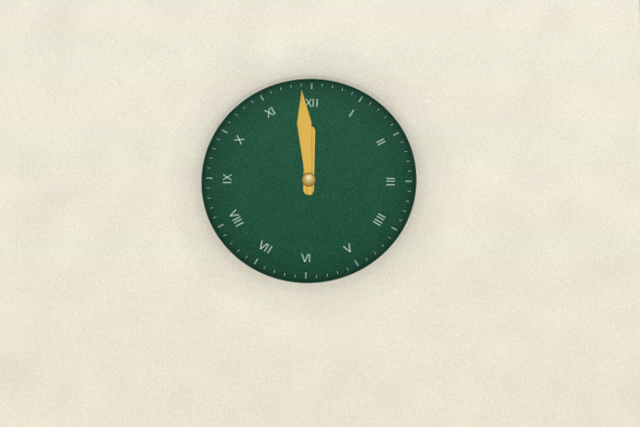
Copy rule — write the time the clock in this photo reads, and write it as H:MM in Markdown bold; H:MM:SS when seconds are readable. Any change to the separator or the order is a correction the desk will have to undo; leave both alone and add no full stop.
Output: **11:59**
